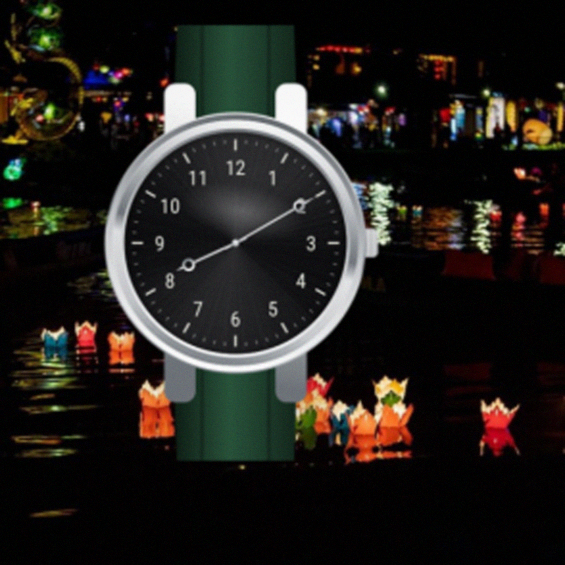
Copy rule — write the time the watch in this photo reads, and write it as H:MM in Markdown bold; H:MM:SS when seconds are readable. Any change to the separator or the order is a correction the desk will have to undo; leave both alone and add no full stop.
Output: **8:10**
